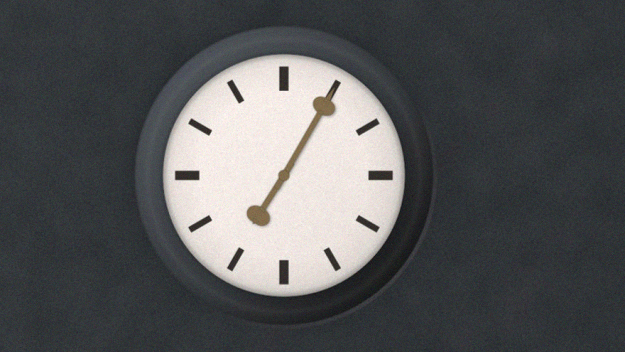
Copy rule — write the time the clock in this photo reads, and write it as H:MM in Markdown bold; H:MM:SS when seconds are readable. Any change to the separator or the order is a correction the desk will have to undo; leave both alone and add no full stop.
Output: **7:05**
